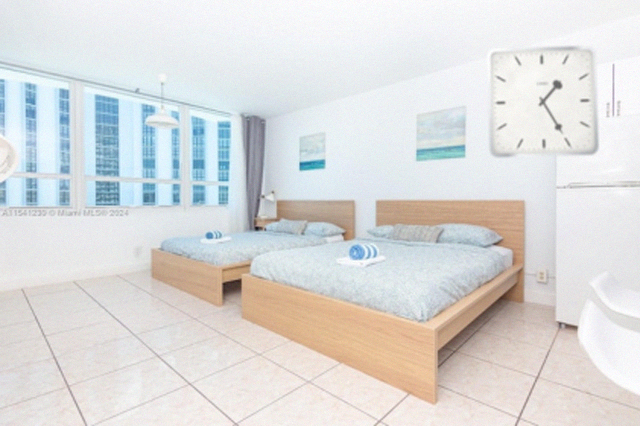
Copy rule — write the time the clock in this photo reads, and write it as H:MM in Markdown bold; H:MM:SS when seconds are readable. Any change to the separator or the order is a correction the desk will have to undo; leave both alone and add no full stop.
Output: **1:25**
